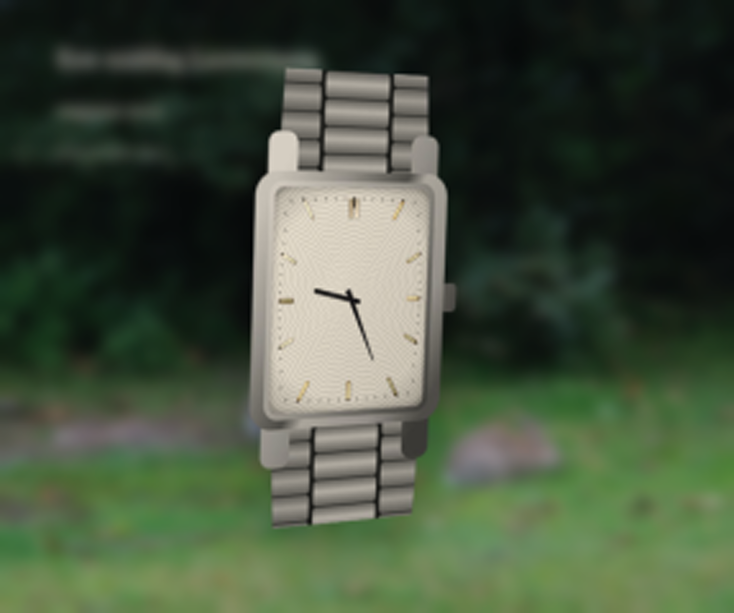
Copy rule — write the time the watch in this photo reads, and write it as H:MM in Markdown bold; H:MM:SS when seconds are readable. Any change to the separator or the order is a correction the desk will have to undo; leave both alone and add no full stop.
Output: **9:26**
